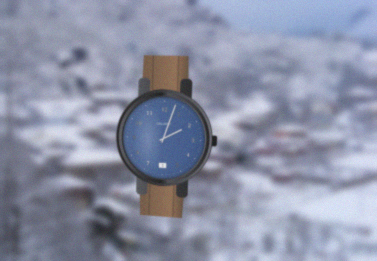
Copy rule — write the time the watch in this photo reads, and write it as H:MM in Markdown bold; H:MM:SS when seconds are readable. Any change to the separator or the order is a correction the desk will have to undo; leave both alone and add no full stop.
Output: **2:03**
